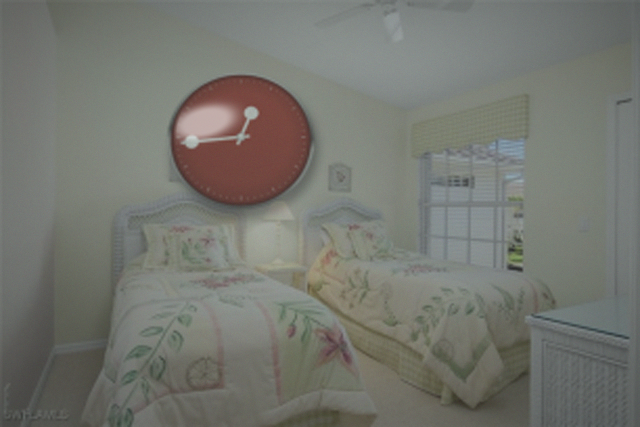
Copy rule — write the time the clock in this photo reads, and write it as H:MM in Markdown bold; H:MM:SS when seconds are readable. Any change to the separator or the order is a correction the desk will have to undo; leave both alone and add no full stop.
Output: **12:44**
